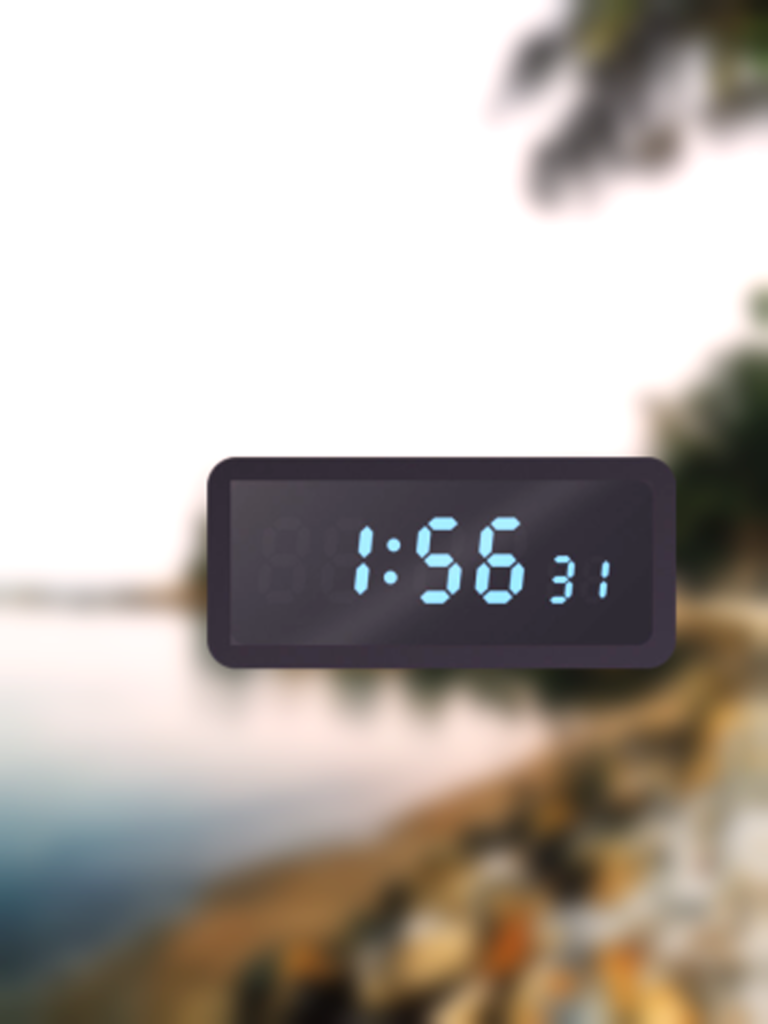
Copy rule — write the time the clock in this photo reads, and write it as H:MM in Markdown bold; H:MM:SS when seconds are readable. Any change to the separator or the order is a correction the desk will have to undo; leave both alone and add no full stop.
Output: **1:56:31**
